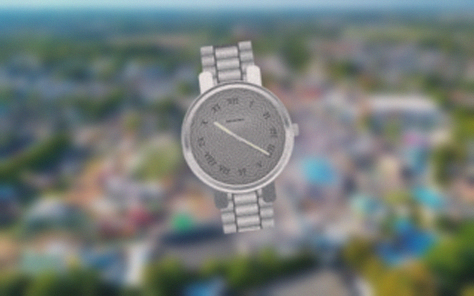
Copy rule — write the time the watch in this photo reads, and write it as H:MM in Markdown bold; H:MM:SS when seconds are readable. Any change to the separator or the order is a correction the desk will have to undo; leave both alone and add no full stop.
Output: **10:21**
